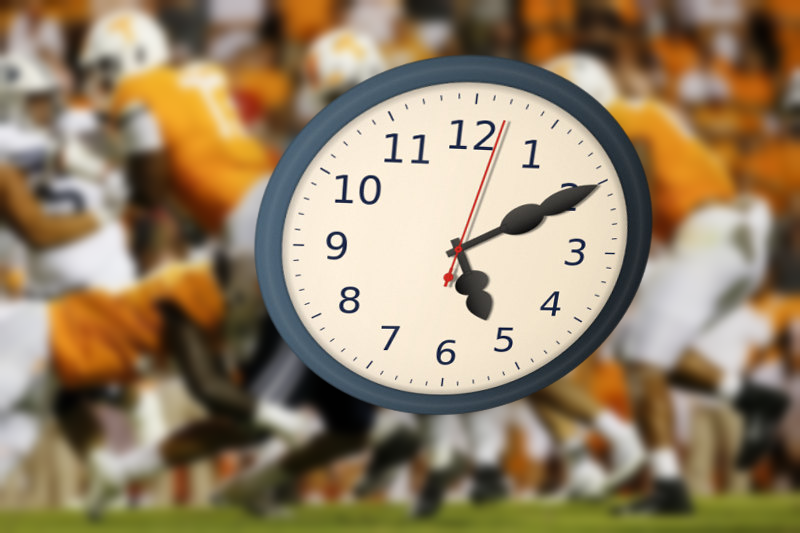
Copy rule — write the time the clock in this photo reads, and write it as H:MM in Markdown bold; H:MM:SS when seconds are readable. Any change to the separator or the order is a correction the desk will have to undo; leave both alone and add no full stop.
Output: **5:10:02**
